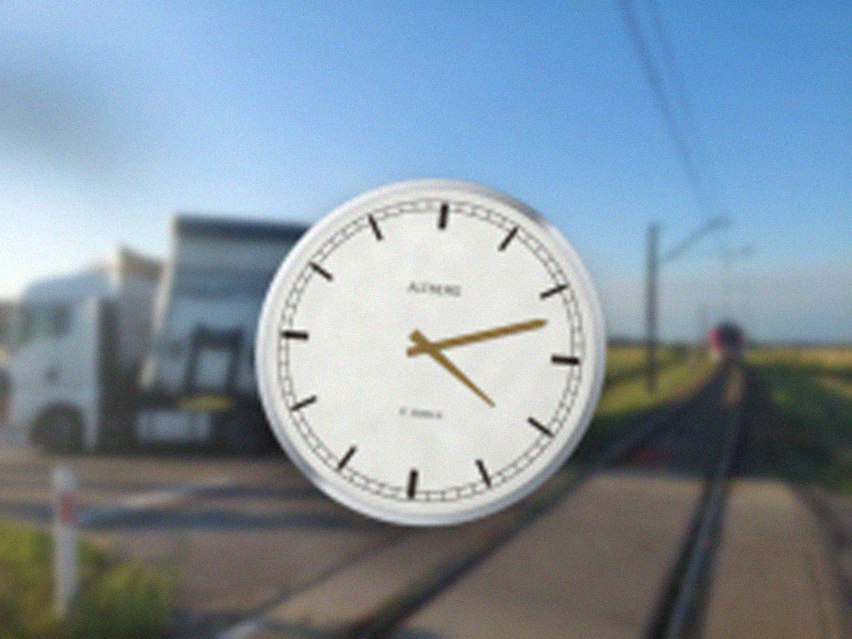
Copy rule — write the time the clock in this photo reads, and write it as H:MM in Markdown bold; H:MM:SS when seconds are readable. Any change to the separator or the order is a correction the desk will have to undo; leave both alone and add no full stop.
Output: **4:12**
